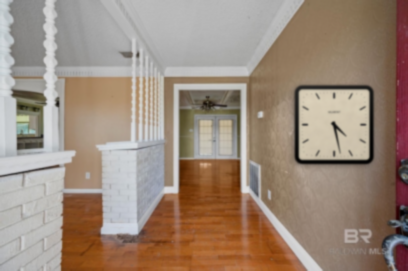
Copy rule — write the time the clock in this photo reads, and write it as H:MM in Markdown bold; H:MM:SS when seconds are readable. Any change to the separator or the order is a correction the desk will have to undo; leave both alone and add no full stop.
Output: **4:28**
